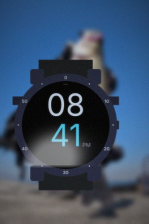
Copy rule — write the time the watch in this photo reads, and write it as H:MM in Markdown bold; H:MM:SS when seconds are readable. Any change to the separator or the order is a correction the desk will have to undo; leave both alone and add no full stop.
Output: **8:41**
